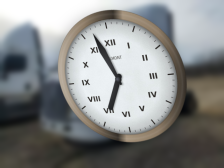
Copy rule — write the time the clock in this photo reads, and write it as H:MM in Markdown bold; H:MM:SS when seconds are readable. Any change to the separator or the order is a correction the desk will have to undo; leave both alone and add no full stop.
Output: **6:57**
